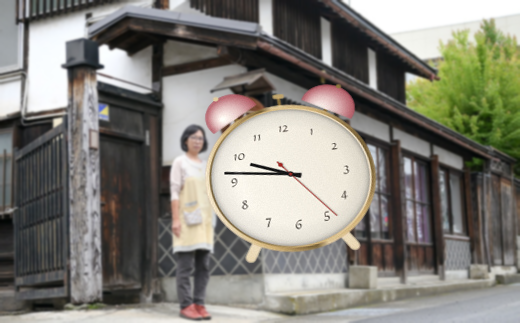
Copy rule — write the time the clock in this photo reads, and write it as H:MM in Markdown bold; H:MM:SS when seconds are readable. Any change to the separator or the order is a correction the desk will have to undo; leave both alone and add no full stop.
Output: **9:46:24**
